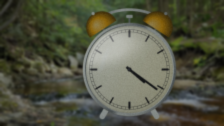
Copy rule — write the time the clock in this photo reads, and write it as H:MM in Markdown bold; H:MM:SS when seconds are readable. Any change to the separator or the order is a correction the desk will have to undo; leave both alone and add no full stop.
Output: **4:21**
